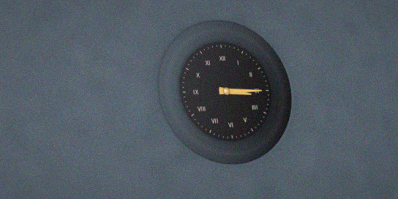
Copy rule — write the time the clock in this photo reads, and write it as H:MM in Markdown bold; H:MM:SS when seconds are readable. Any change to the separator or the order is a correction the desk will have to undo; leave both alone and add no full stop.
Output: **3:15**
